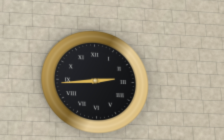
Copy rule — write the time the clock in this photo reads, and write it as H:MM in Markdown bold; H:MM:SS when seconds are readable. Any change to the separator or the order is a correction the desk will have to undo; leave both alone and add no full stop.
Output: **2:44**
